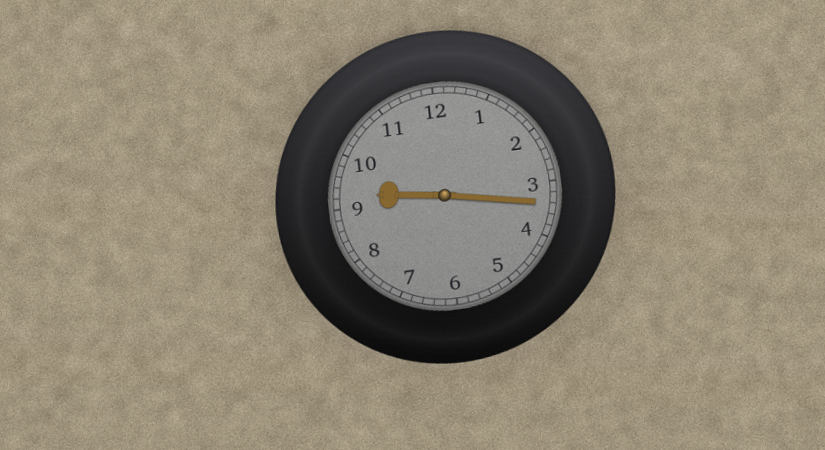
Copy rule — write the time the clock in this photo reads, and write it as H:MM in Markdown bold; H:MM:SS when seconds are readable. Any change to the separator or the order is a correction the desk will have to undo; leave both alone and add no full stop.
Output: **9:17**
